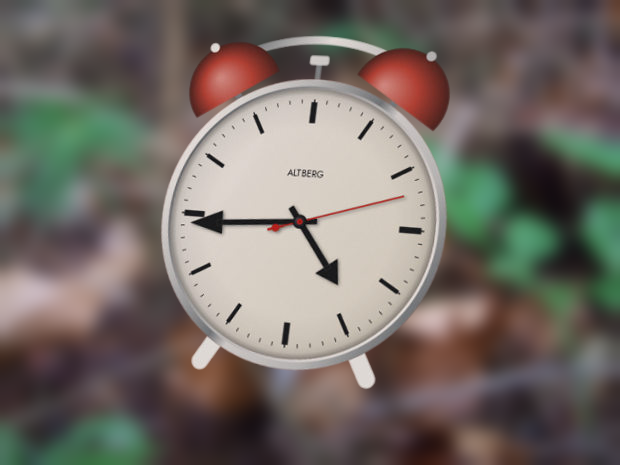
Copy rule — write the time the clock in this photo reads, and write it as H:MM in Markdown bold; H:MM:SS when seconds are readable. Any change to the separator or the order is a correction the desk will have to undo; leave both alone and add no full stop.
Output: **4:44:12**
